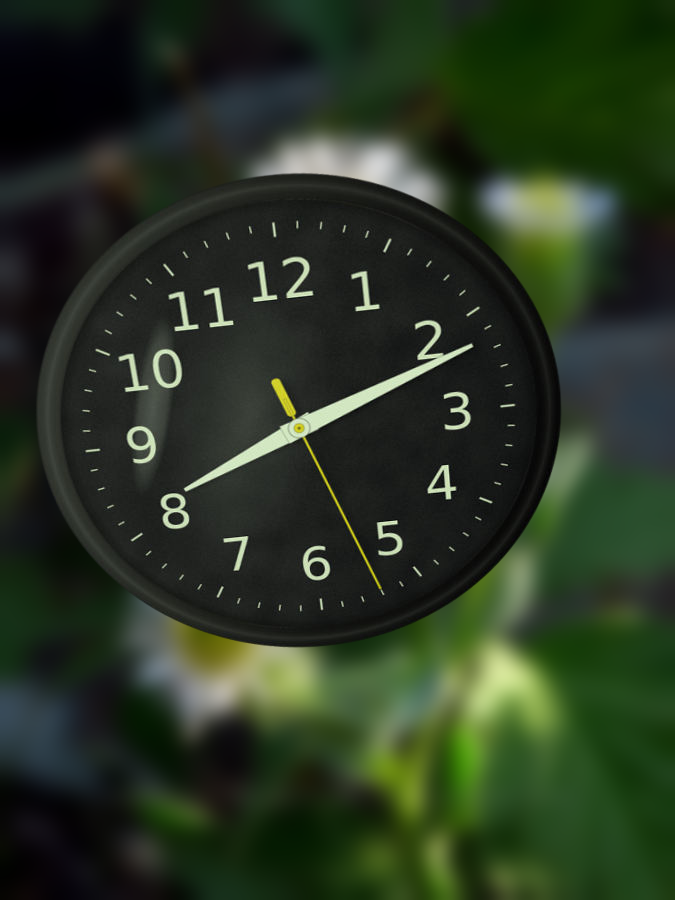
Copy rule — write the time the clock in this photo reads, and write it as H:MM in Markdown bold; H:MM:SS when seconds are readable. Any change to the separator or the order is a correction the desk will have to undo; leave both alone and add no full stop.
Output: **8:11:27**
